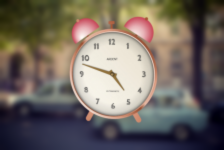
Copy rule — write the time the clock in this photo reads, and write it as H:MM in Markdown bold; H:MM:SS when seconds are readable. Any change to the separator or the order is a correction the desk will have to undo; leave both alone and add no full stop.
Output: **4:48**
